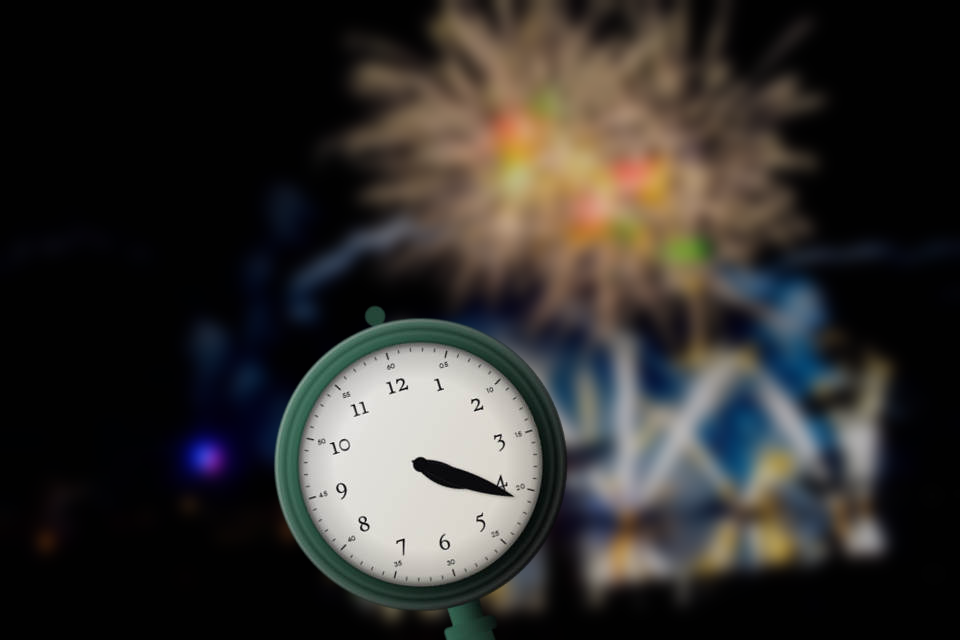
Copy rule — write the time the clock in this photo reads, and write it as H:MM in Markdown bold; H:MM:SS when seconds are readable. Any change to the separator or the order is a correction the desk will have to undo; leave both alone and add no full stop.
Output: **4:21**
